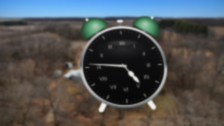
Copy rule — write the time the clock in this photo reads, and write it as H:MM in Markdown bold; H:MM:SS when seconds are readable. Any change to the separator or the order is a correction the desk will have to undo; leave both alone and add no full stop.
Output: **4:46**
